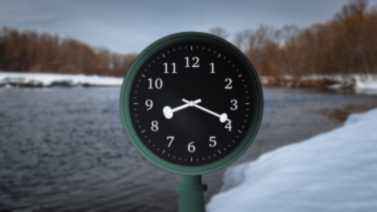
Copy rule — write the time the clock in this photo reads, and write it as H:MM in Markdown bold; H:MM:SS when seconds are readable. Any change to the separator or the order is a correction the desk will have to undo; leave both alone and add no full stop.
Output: **8:19**
